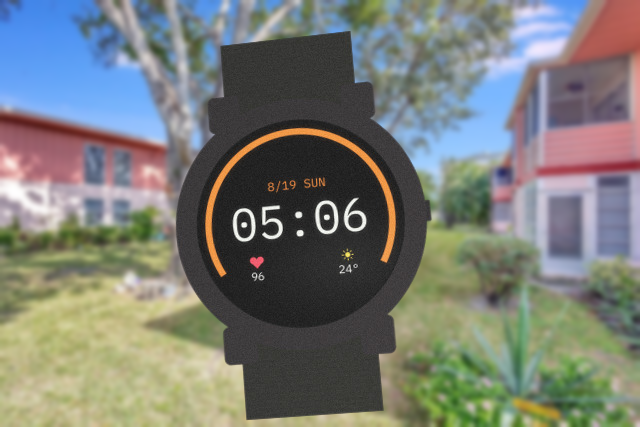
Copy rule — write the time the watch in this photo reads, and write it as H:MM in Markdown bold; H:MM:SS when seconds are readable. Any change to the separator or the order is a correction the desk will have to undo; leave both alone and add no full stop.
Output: **5:06**
